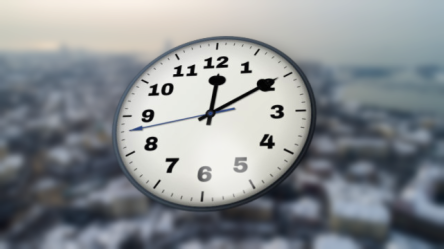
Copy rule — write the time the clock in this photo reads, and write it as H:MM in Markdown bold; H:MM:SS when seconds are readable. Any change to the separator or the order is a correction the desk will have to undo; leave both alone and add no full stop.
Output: **12:09:43**
